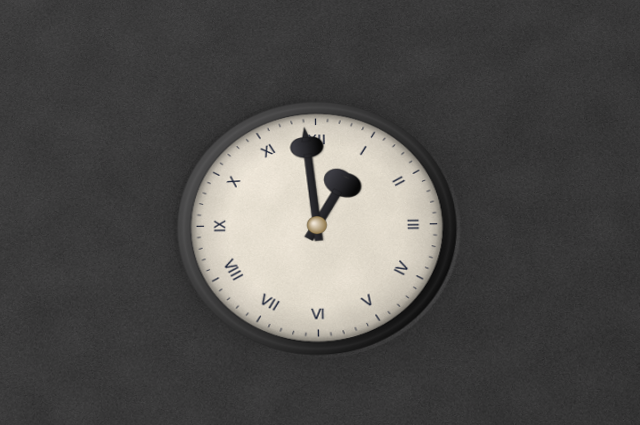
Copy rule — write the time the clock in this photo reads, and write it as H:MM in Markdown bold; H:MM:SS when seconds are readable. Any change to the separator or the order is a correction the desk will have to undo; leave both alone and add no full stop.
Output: **12:59**
